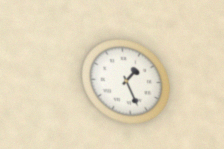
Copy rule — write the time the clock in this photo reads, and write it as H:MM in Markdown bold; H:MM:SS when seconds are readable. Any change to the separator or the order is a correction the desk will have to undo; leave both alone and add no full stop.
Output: **1:27**
